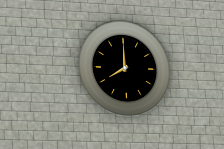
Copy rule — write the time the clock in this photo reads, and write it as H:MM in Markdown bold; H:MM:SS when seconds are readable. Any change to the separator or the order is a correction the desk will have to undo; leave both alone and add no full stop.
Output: **8:00**
